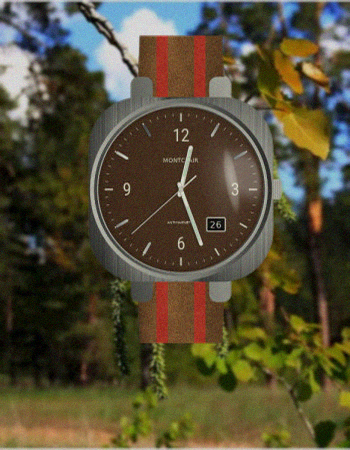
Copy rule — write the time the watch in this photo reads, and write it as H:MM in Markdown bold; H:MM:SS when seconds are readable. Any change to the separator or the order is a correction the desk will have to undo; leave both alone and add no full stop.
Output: **12:26:38**
